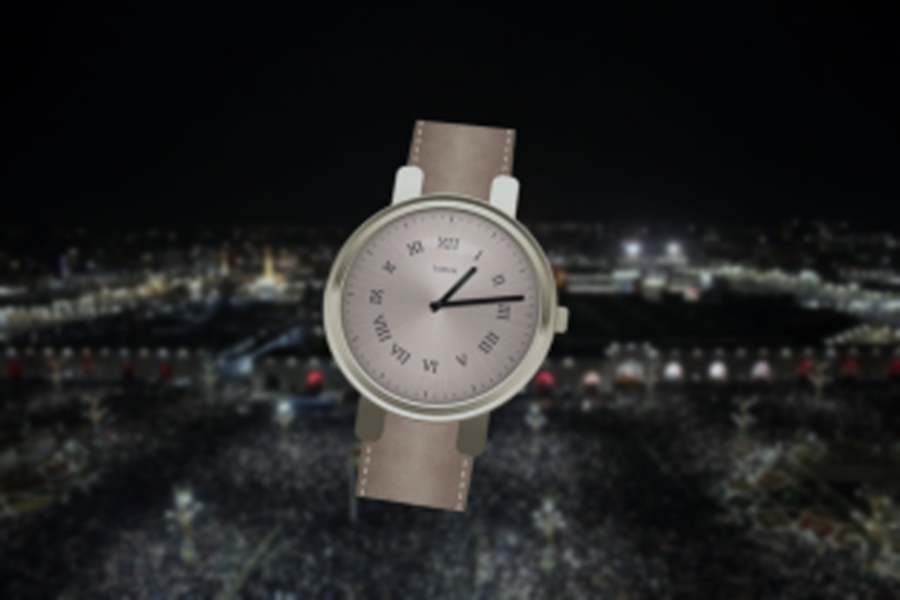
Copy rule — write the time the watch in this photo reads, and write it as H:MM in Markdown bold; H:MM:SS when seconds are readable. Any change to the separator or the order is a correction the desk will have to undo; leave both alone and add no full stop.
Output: **1:13**
